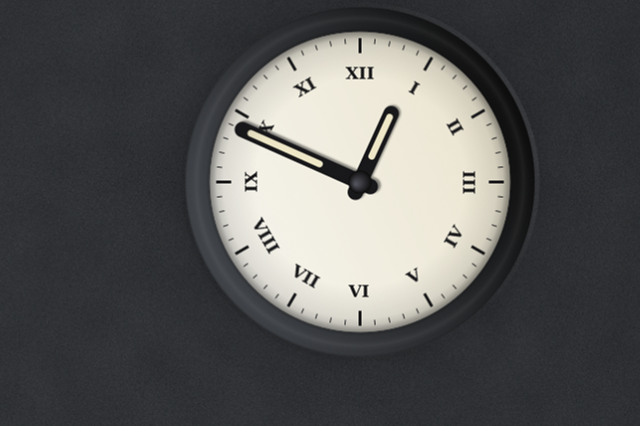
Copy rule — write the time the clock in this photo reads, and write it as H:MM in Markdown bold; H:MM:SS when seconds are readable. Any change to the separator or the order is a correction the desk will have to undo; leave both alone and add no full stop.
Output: **12:49**
